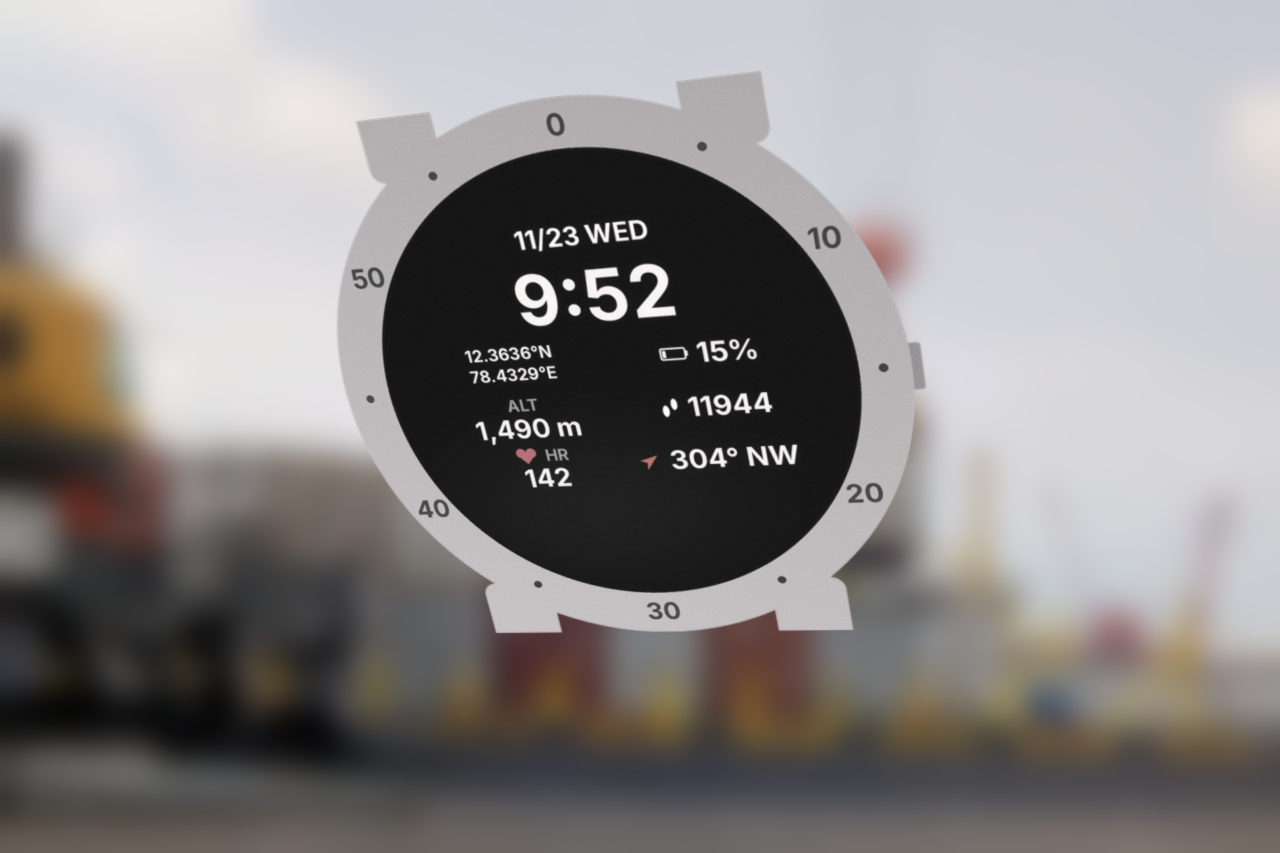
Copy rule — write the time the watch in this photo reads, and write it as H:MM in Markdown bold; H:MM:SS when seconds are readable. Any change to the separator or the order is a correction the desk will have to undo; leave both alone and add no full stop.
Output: **9:52**
